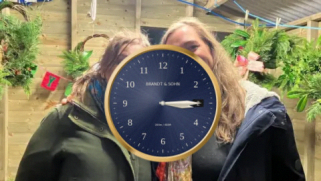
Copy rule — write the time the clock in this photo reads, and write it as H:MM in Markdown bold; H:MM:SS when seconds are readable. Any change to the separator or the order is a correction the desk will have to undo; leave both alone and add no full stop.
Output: **3:15**
